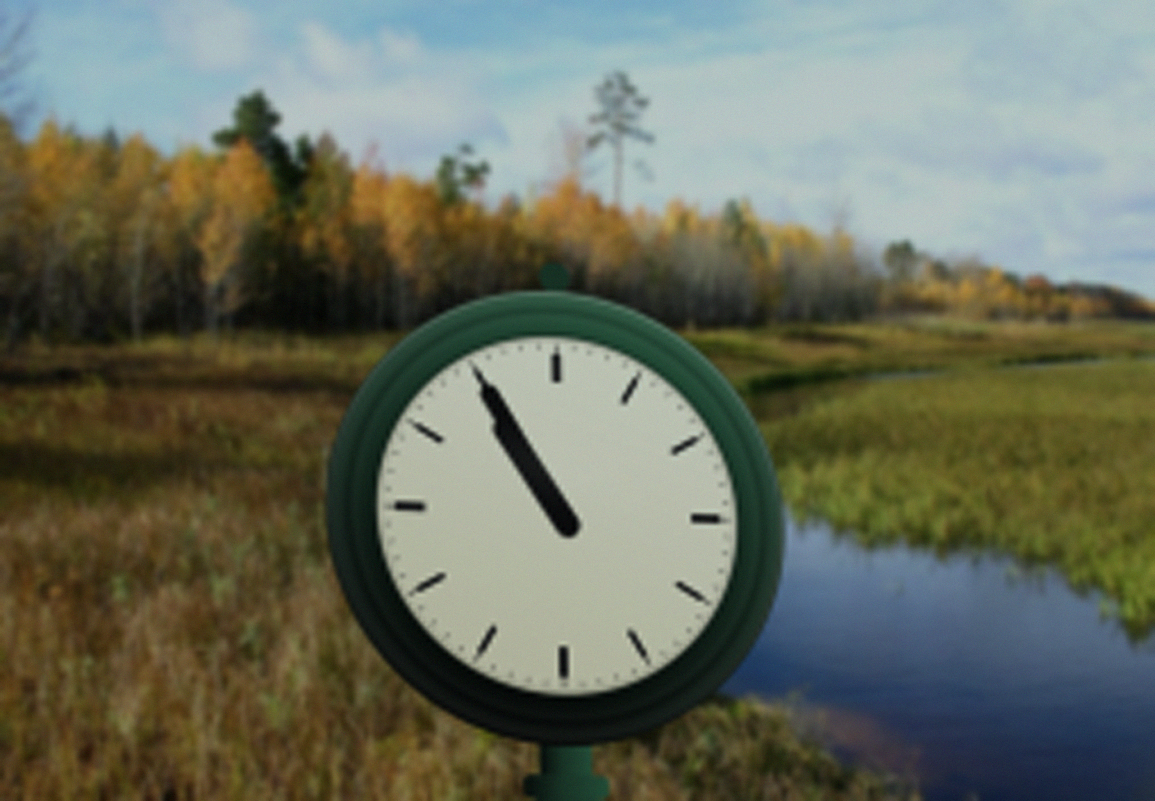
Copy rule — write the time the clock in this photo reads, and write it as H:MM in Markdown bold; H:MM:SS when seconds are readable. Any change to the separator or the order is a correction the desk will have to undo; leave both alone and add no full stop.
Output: **10:55**
